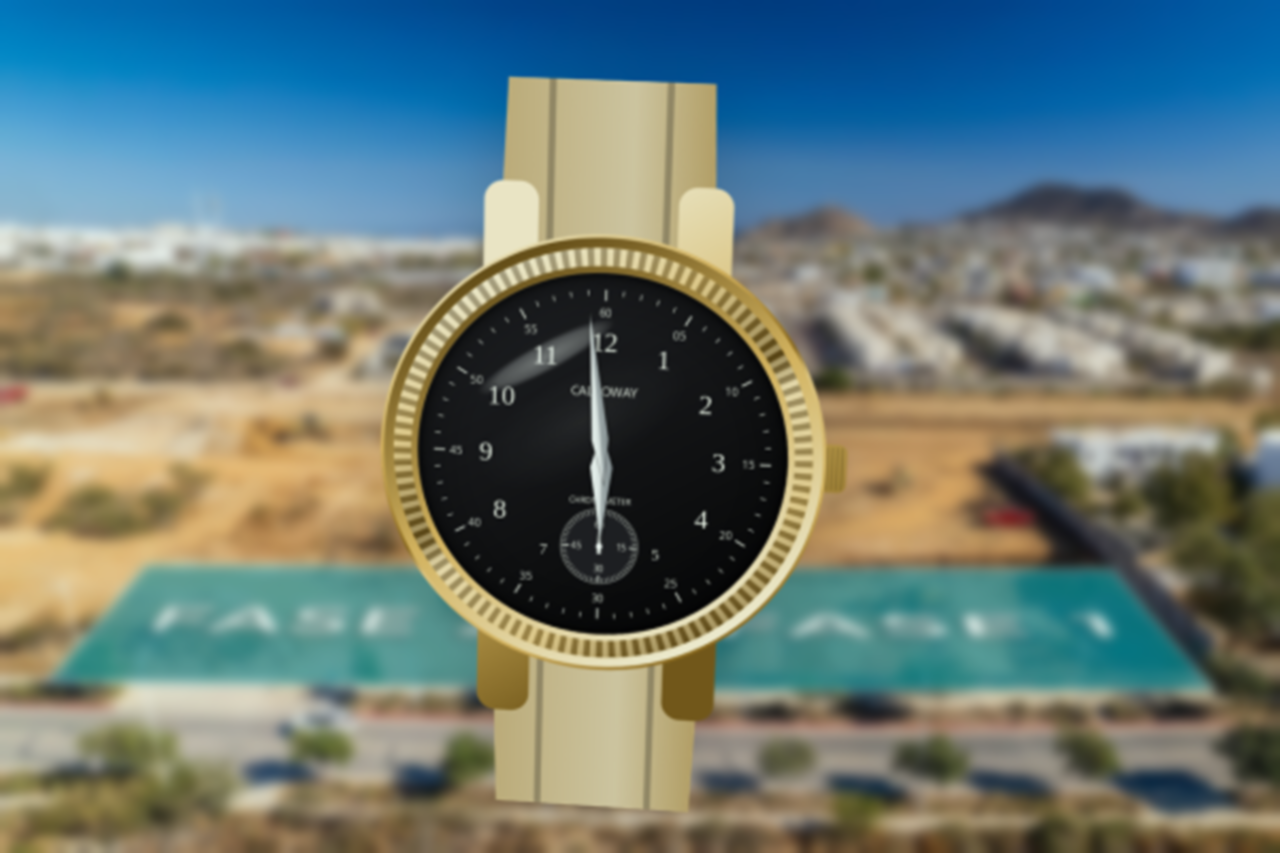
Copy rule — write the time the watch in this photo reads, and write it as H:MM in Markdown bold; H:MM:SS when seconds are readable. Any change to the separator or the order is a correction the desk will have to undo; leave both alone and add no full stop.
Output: **5:59**
